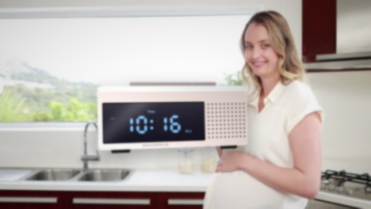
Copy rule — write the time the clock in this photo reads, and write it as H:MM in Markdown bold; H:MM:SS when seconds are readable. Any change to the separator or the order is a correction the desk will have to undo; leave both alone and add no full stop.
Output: **10:16**
